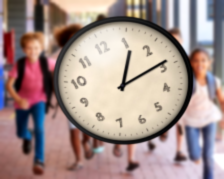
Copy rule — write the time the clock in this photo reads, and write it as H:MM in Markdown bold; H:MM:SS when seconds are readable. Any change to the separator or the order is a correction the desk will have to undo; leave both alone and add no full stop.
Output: **1:14**
